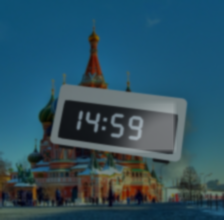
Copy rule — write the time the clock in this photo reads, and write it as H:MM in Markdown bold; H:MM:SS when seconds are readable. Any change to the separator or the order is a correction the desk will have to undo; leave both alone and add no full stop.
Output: **14:59**
